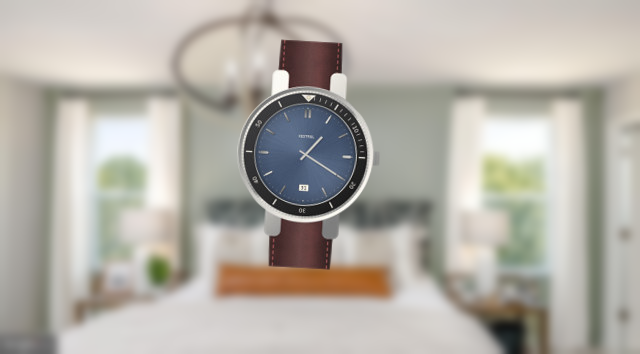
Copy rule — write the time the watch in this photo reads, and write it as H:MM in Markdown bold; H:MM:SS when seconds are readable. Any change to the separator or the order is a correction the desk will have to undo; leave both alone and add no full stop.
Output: **1:20**
